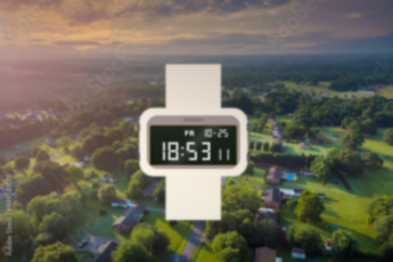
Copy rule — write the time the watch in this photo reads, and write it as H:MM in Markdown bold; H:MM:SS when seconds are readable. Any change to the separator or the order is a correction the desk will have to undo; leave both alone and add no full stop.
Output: **18:53:11**
